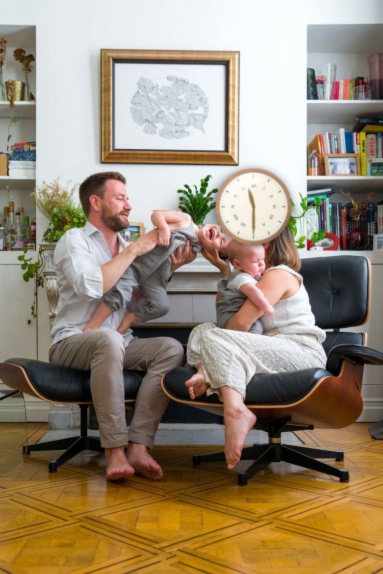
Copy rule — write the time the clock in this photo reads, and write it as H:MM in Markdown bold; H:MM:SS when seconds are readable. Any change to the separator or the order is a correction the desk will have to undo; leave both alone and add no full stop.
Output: **11:30**
